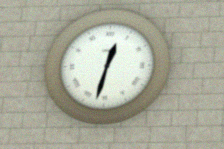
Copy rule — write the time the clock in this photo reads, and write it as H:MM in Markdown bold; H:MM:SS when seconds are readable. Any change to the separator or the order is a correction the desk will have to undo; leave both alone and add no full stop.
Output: **12:32**
